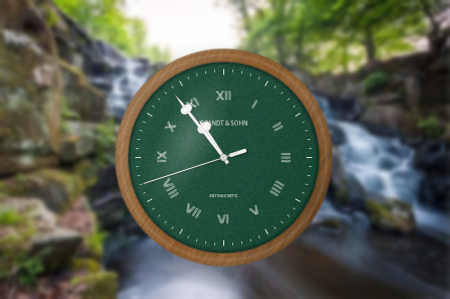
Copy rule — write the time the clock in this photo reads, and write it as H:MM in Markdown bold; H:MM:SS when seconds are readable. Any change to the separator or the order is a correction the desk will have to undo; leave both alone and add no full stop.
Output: **10:53:42**
